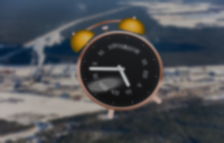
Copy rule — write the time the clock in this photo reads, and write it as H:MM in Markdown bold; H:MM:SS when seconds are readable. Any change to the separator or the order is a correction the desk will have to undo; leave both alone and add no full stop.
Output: **5:48**
